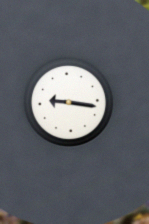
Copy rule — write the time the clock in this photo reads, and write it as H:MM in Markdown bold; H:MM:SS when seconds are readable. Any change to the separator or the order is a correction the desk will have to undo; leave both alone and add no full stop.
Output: **9:17**
